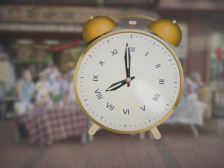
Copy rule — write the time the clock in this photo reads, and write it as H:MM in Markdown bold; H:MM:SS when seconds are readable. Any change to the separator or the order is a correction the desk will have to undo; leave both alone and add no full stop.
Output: **7:59**
